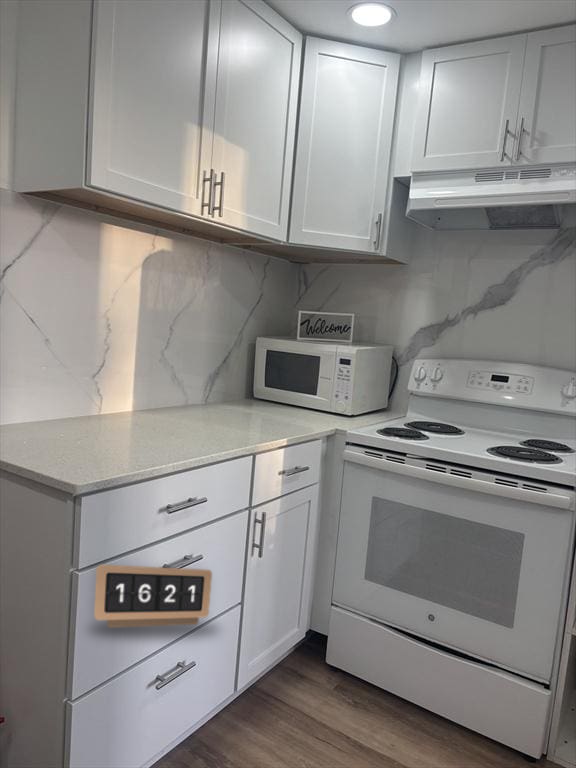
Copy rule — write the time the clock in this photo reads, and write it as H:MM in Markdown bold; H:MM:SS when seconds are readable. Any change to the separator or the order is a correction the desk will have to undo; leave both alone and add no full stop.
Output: **16:21**
